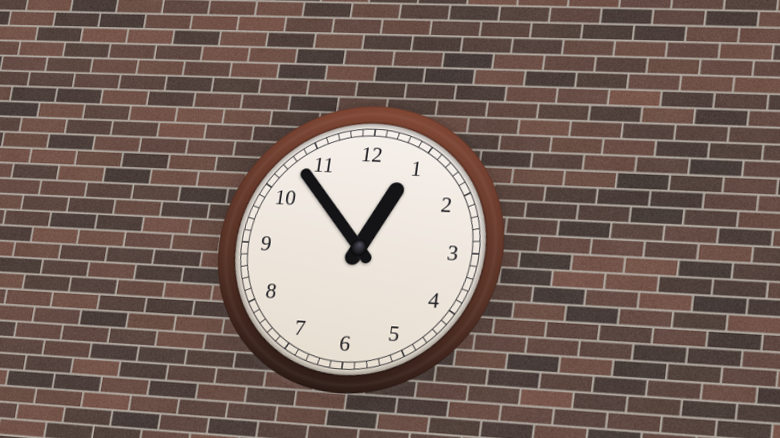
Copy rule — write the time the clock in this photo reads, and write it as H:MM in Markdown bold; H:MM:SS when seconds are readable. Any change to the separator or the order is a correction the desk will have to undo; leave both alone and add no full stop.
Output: **12:53**
